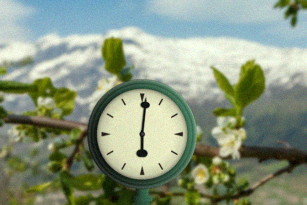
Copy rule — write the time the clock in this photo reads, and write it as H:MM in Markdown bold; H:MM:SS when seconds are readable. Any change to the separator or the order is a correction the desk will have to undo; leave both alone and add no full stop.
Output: **6:01**
